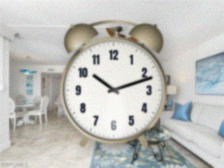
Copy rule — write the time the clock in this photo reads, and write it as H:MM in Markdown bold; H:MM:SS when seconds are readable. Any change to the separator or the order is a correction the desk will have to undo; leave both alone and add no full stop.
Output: **10:12**
